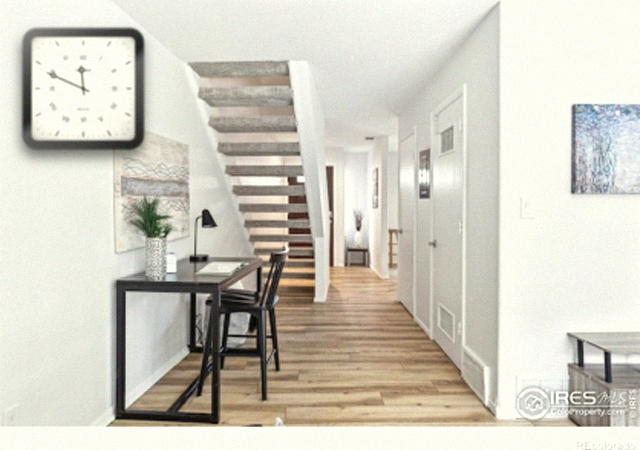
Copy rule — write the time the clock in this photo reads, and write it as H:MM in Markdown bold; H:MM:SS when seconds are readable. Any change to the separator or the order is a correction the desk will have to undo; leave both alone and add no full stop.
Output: **11:49**
